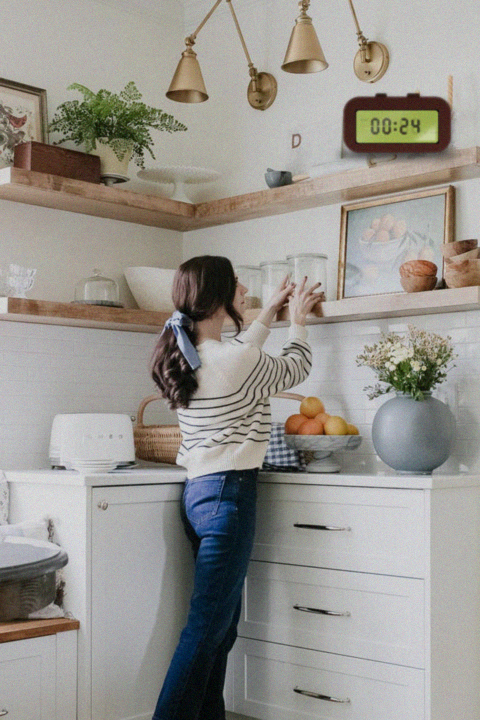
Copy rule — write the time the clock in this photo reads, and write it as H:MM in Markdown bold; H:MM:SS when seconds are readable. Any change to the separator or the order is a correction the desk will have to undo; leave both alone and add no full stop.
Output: **0:24**
